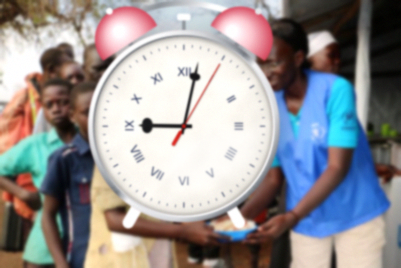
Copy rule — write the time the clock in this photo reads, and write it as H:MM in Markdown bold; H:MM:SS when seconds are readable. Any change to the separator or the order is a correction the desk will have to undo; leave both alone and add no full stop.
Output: **9:02:05**
